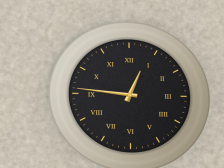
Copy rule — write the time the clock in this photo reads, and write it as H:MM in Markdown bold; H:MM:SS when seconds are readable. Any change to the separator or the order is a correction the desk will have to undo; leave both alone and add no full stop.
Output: **12:46**
